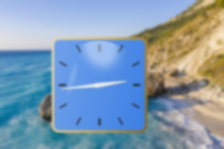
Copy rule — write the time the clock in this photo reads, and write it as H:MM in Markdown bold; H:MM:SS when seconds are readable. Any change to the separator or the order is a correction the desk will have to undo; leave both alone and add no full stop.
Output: **2:44**
